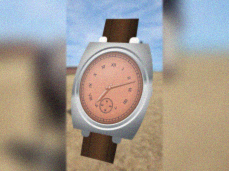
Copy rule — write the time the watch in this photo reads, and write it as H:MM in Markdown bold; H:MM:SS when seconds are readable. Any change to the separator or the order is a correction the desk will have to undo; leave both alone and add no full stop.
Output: **7:12**
